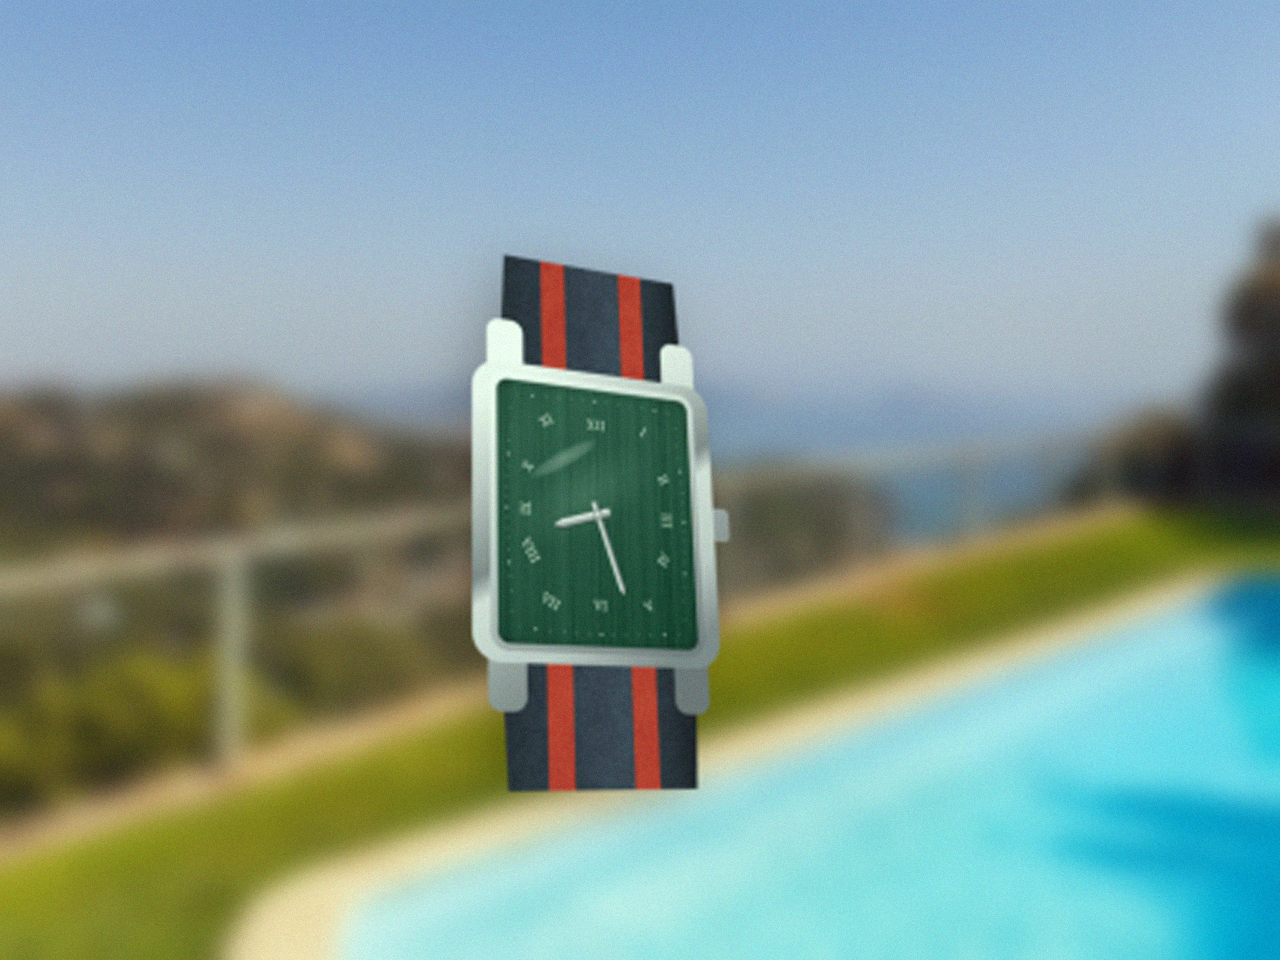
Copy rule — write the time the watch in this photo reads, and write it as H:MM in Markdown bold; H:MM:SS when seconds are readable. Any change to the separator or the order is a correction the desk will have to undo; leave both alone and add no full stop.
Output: **8:27**
